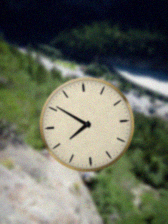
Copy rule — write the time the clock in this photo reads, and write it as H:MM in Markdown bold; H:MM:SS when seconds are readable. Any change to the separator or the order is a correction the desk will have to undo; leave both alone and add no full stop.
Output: **7:51**
